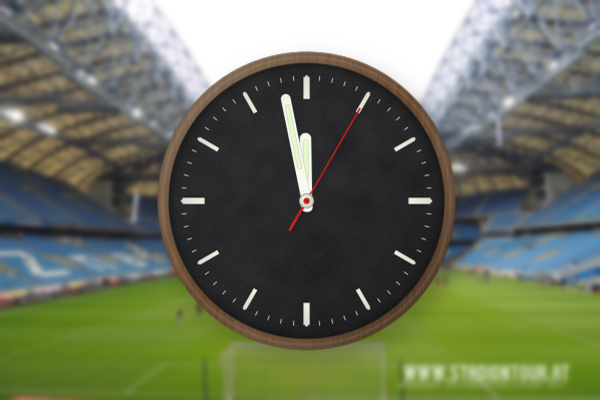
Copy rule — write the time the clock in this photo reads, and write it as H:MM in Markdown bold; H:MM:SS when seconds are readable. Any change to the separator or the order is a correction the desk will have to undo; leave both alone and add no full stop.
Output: **11:58:05**
